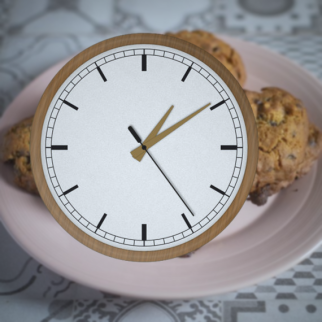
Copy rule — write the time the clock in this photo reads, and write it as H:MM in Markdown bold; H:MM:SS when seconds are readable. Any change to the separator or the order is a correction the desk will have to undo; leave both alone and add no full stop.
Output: **1:09:24**
